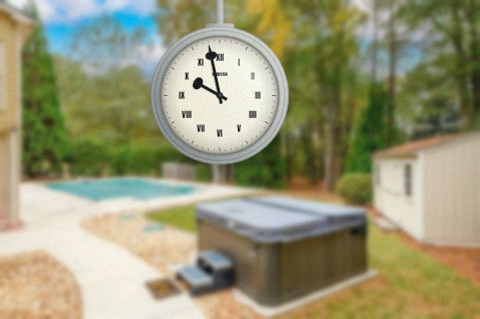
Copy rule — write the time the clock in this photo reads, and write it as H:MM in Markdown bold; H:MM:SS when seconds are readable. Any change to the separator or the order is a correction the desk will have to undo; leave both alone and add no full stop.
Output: **9:58**
